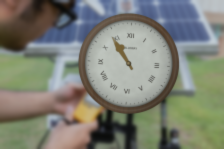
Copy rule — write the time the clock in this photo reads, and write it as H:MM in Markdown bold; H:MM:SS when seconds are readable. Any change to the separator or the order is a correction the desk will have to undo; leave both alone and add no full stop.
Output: **10:54**
